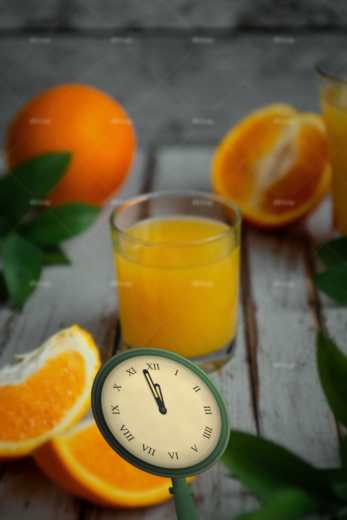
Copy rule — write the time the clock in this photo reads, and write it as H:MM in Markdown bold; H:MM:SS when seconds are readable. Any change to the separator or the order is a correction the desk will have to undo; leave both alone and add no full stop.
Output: **11:58**
